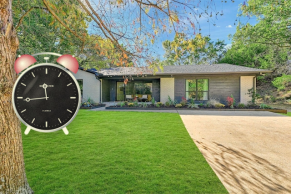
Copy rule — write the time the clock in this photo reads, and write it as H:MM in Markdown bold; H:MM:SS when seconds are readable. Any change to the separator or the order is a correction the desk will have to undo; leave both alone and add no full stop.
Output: **11:44**
